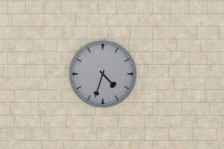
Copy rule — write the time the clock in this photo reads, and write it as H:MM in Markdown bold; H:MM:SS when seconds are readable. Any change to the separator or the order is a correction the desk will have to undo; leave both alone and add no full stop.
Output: **4:33**
